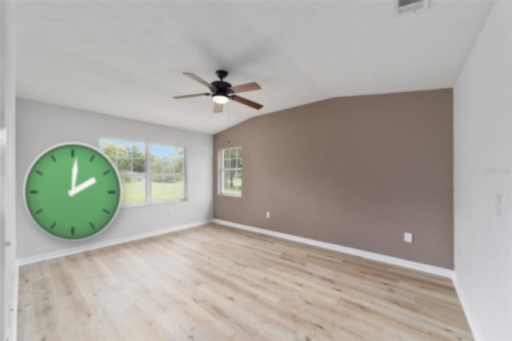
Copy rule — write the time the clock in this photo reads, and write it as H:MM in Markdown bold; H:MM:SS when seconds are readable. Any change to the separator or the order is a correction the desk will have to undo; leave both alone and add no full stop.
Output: **2:01**
